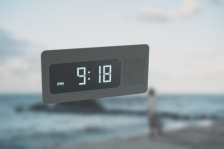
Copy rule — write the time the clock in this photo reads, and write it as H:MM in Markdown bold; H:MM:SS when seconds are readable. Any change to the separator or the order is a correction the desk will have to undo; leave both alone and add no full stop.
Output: **9:18**
